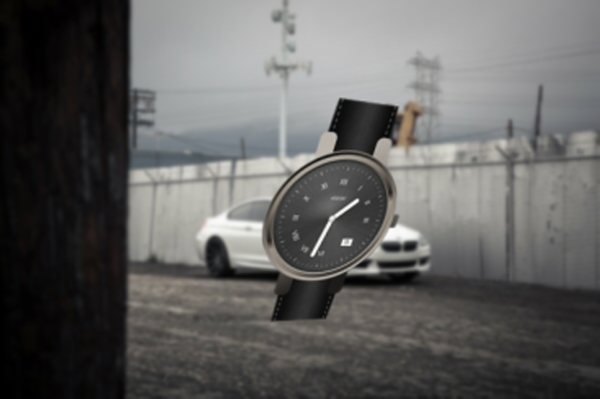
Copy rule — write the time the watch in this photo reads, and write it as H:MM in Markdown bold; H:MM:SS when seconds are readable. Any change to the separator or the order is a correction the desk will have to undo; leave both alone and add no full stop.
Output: **1:32**
